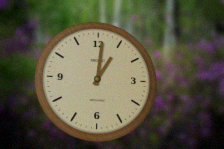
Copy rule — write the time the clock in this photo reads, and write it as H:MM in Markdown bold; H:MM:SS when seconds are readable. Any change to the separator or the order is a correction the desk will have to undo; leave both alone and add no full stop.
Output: **1:01**
